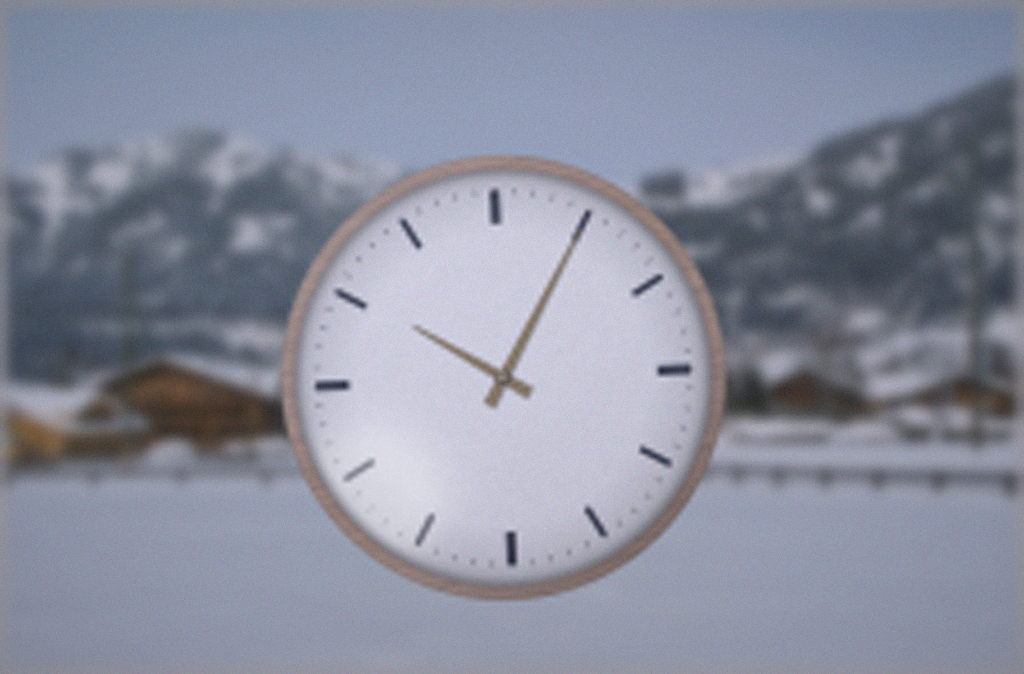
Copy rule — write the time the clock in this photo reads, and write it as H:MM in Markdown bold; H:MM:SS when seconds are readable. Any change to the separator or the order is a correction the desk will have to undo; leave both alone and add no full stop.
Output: **10:05**
